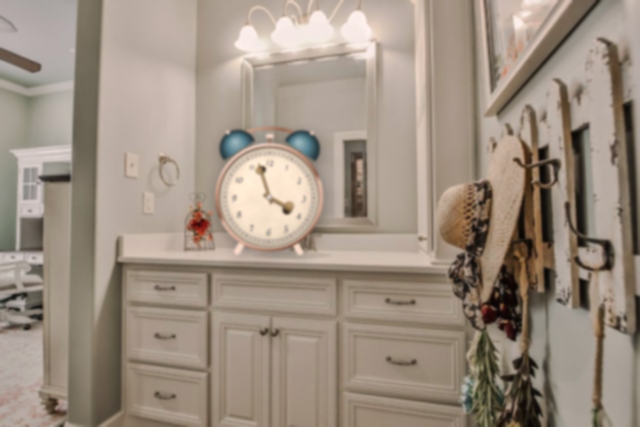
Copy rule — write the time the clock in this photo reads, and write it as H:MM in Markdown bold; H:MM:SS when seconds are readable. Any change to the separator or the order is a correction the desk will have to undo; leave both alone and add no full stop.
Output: **3:57**
